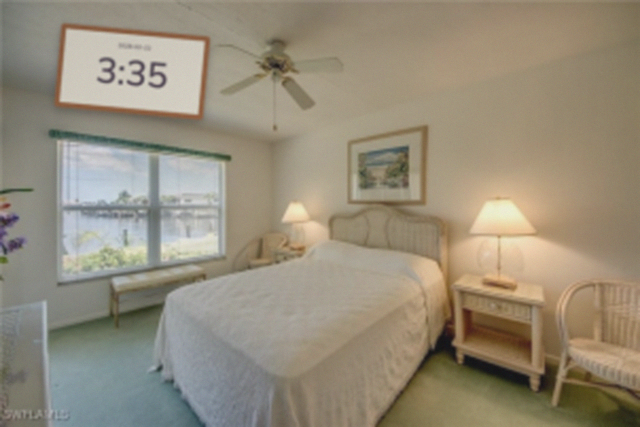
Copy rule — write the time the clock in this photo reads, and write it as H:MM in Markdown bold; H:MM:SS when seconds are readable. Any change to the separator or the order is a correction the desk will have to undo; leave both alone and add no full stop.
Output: **3:35**
